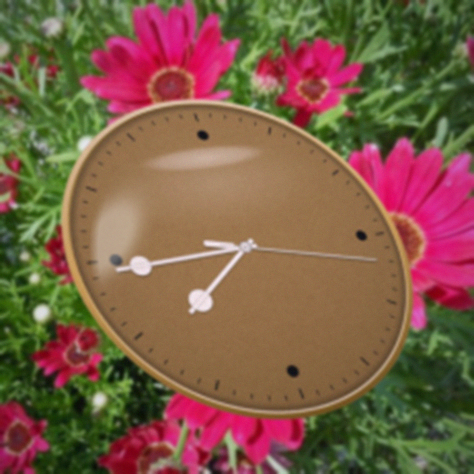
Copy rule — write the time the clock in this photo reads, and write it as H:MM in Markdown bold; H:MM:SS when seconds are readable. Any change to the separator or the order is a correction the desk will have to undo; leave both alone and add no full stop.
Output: **7:44:17**
